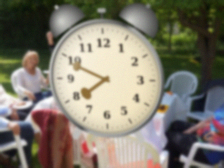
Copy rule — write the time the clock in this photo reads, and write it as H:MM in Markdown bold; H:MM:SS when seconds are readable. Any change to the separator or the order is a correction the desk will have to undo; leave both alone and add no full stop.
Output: **7:49**
